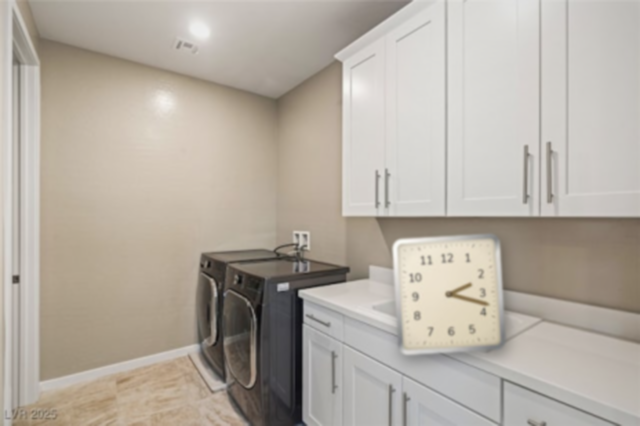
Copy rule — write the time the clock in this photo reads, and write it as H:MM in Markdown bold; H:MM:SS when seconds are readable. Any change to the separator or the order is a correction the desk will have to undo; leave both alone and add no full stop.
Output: **2:18**
